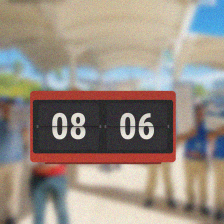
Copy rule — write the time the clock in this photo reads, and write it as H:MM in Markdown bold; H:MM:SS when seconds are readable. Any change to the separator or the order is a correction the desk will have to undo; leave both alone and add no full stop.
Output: **8:06**
